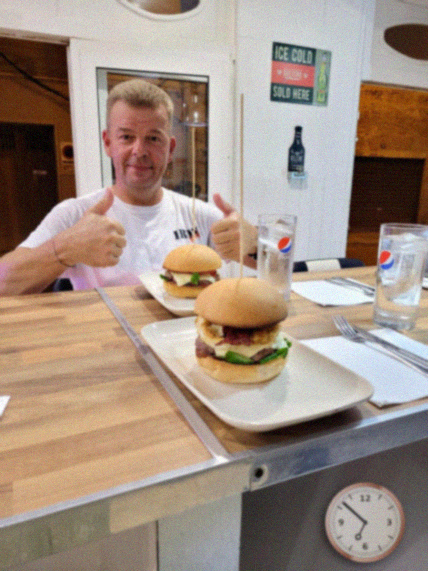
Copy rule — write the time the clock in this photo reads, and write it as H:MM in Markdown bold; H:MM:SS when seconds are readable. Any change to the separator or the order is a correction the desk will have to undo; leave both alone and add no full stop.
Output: **6:52**
